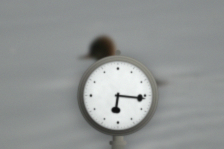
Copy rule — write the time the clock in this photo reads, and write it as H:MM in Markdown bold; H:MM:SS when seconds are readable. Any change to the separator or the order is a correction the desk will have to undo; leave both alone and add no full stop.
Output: **6:16**
